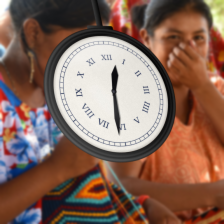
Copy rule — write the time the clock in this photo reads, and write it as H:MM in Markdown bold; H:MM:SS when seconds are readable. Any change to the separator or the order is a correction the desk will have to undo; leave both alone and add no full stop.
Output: **12:31**
